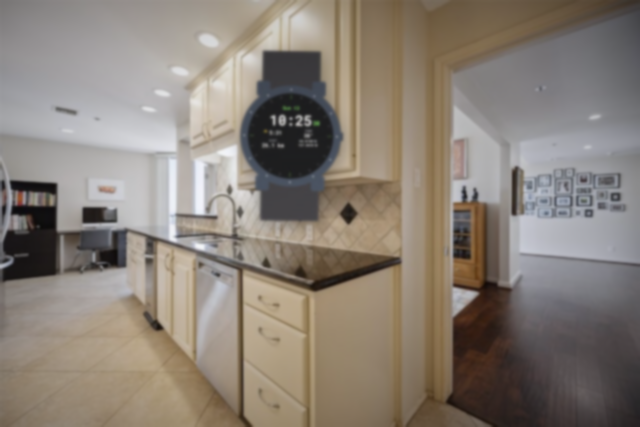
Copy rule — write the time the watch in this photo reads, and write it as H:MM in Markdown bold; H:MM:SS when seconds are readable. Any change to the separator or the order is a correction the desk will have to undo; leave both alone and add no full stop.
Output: **10:25**
